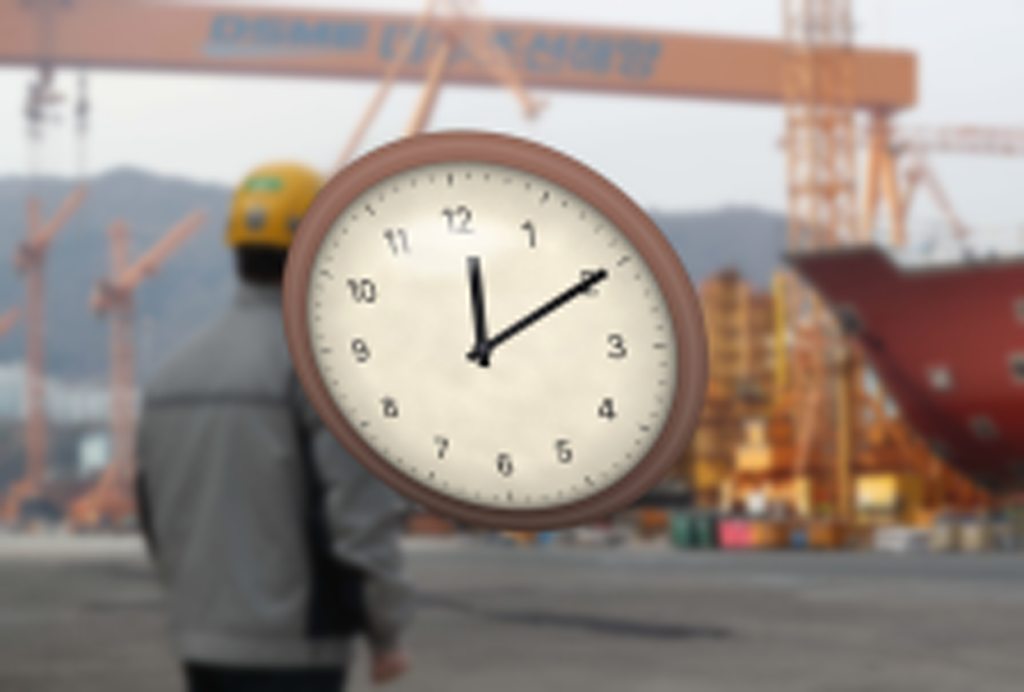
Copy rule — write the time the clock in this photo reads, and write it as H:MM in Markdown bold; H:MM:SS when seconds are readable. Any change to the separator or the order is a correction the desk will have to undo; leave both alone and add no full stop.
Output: **12:10**
